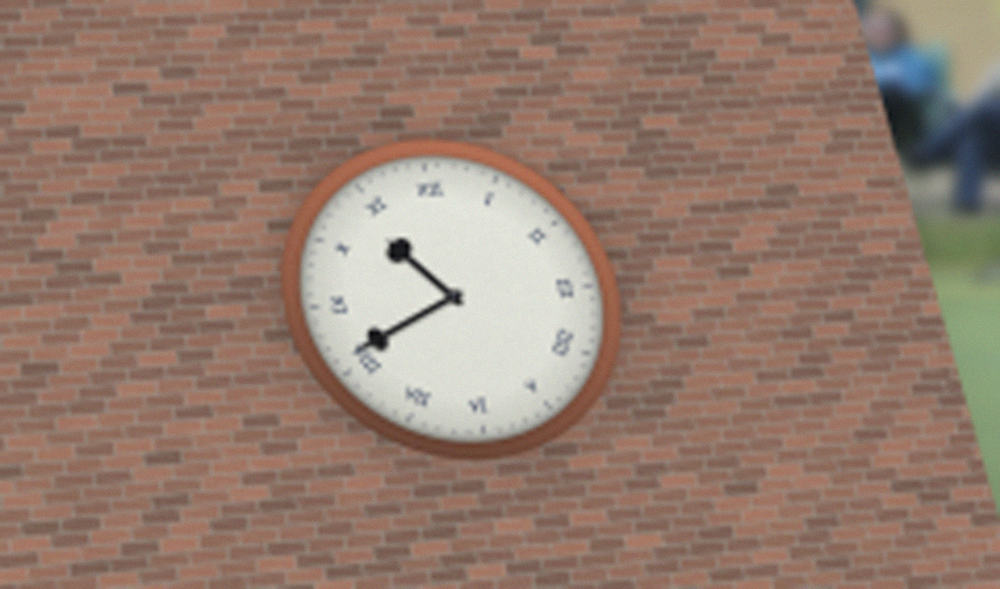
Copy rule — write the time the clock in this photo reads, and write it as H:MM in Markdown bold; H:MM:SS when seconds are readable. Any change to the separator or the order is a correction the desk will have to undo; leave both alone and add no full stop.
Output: **10:41**
